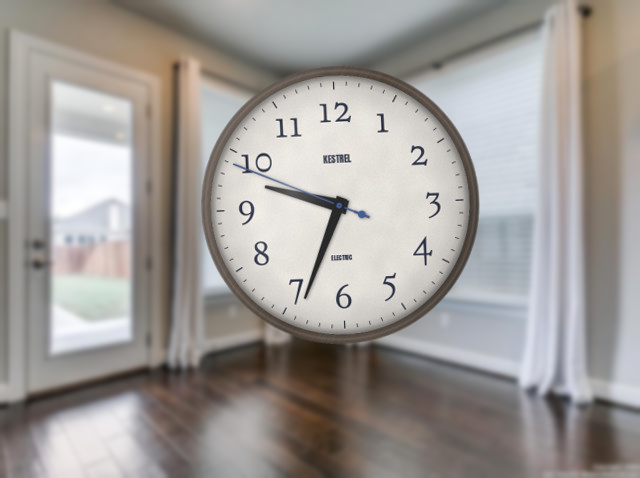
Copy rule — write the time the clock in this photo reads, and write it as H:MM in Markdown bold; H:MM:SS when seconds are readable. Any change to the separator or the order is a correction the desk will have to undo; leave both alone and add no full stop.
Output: **9:33:49**
